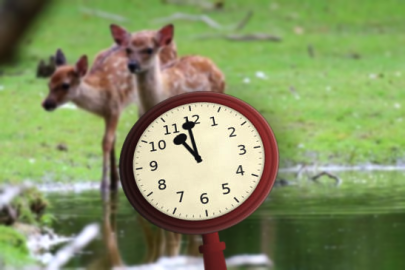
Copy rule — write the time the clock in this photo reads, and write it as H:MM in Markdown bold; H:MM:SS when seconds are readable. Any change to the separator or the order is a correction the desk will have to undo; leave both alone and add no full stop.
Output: **10:59**
